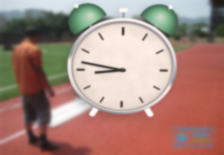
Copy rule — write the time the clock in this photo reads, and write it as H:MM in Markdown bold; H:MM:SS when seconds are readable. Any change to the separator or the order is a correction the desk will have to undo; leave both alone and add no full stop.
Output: **8:47**
